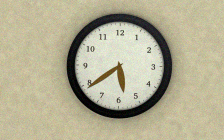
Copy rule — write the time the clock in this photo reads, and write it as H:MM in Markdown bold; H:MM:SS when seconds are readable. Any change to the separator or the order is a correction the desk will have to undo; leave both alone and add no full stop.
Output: **5:39**
